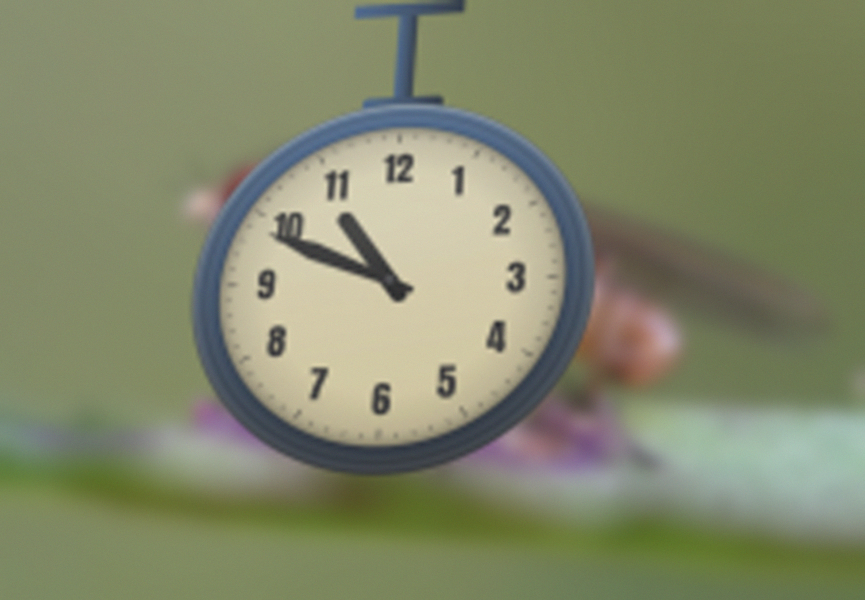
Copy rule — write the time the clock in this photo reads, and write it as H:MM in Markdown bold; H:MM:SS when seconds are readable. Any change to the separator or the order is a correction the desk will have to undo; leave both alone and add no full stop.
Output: **10:49**
